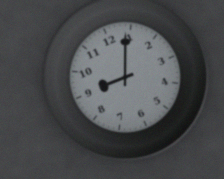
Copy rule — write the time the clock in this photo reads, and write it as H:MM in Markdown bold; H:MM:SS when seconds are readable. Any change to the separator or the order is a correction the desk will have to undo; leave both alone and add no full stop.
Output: **9:04**
